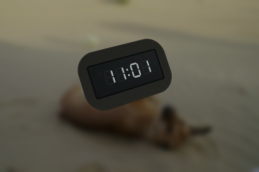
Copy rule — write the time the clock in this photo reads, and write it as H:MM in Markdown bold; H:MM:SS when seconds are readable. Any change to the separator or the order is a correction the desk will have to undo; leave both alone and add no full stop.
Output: **11:01**
